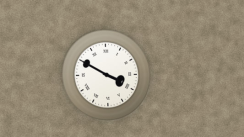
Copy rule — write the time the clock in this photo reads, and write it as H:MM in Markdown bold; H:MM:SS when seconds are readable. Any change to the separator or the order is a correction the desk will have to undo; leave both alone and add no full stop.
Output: **3:50**
